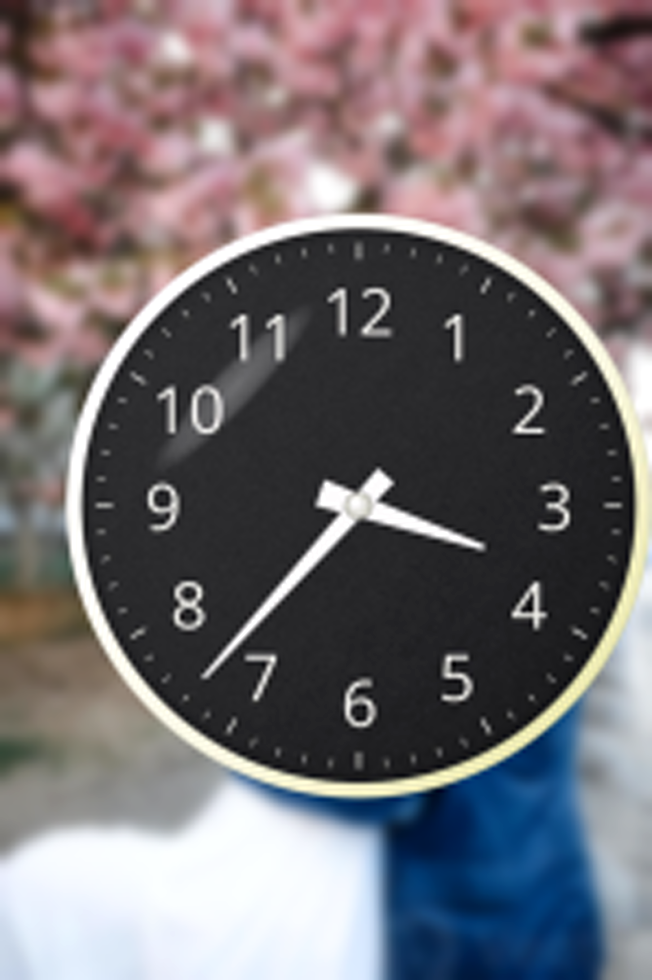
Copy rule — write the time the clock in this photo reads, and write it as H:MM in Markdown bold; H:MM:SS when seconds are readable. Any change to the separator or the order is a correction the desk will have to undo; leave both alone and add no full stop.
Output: **3:37**
